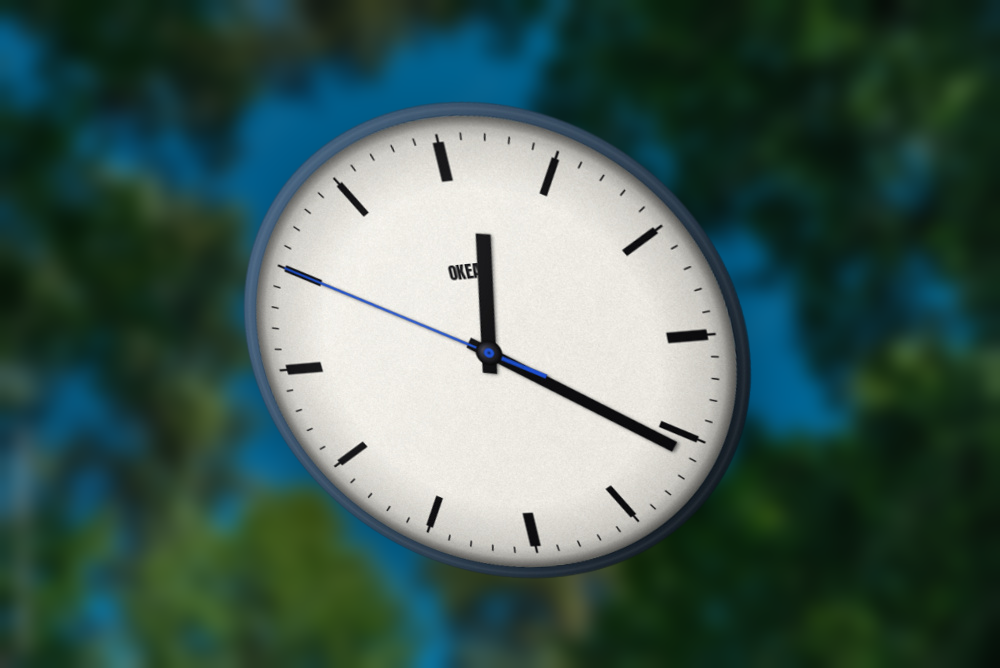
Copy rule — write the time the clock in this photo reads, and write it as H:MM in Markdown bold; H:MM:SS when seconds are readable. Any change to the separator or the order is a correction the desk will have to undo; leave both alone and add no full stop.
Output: **12:20:50**
